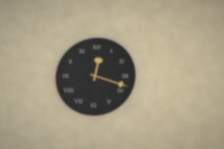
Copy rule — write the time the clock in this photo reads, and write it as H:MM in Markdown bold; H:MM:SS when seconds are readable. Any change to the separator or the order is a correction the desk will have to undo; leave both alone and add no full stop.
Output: **12:18**
